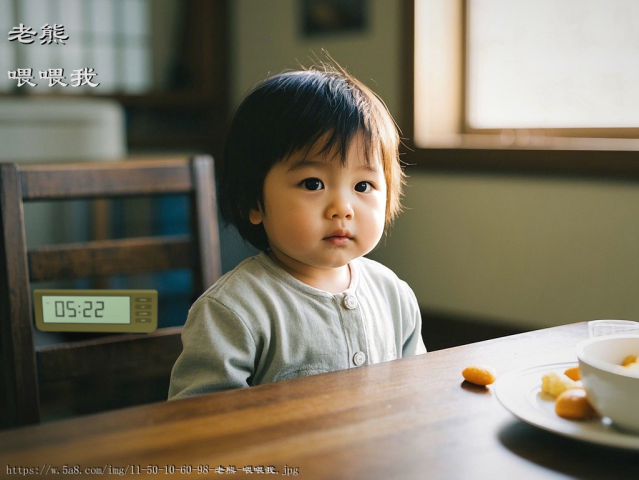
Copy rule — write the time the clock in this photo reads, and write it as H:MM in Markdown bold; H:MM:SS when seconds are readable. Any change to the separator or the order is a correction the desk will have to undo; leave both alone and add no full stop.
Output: **5:22**
